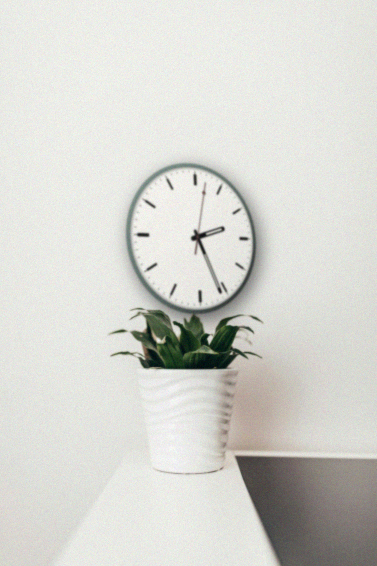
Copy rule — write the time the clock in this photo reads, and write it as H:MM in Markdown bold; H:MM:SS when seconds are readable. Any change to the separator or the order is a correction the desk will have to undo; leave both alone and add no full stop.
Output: **2:26:02**
